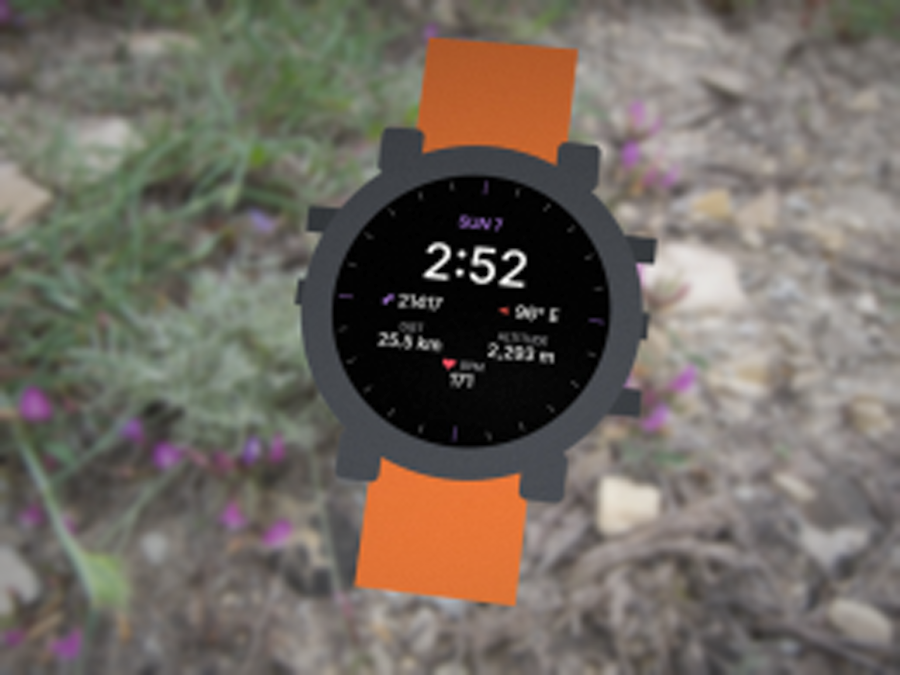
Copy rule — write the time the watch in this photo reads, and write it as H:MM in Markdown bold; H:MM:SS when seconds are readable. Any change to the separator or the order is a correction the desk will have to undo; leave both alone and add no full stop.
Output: **2:52**
